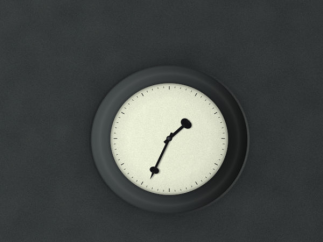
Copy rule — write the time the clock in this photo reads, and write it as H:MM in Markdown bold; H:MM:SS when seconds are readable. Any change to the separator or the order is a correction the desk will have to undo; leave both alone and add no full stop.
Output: **1:34**
